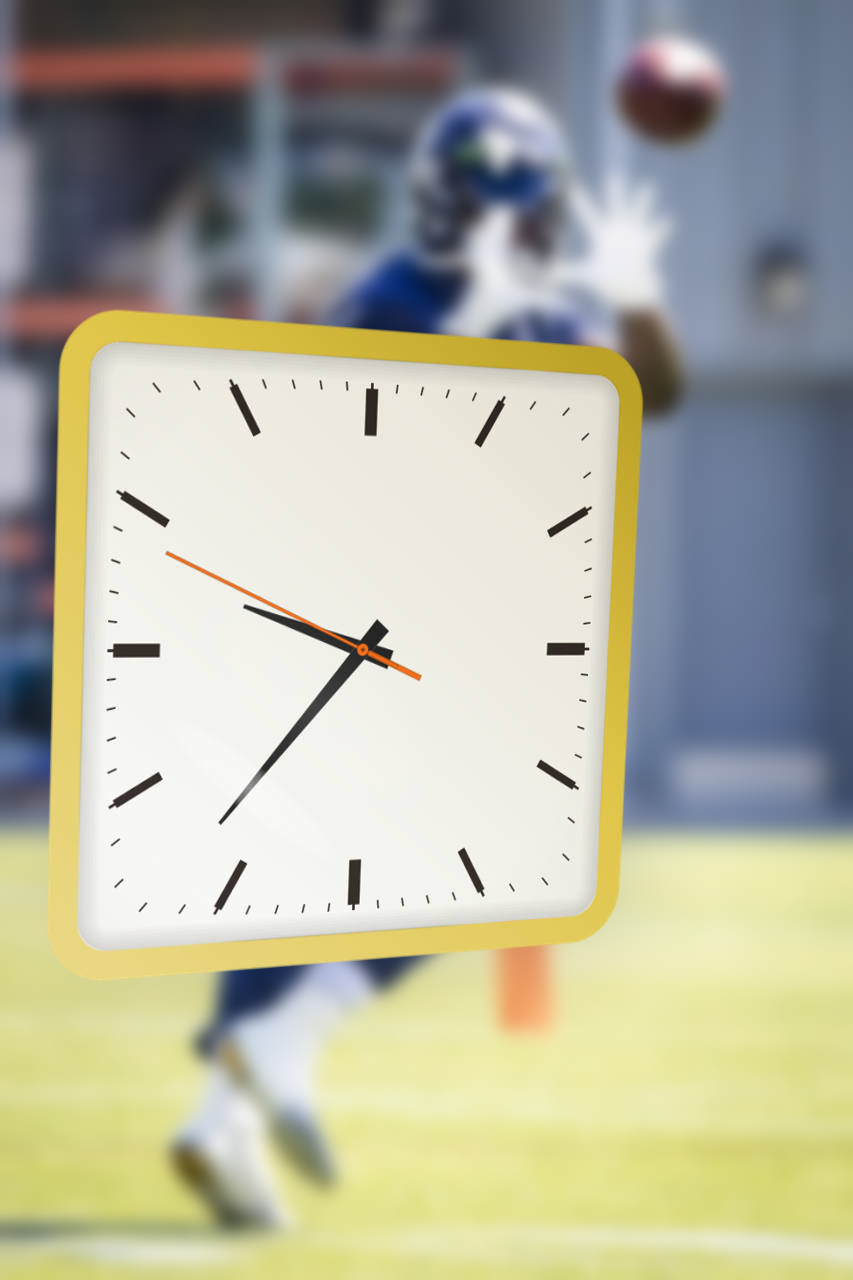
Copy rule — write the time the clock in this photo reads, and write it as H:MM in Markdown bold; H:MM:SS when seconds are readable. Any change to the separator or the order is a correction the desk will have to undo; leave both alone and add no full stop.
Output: **9:36:49**
